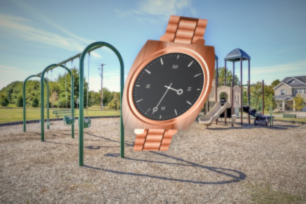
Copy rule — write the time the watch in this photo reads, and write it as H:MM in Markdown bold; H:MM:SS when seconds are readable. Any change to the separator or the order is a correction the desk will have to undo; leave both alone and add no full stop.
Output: **3:33**
